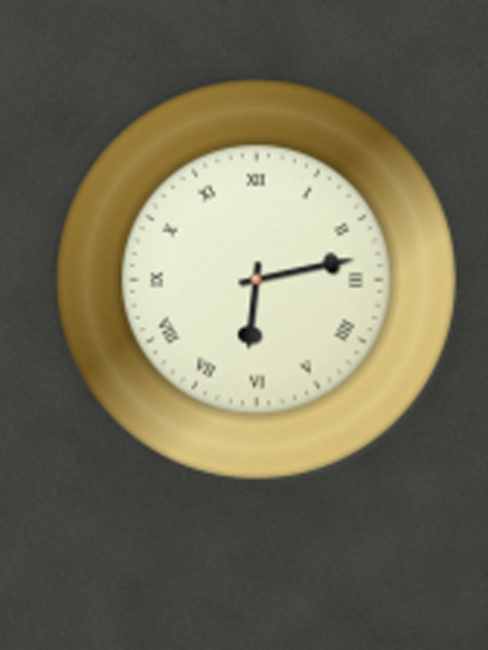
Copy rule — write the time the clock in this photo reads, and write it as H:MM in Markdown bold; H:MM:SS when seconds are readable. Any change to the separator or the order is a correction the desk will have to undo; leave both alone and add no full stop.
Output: **6:13**
